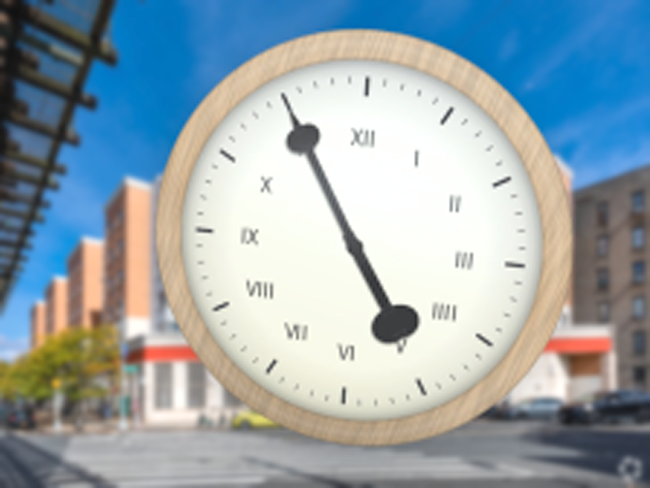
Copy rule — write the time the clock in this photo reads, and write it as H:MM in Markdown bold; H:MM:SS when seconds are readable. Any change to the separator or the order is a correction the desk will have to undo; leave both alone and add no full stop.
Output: **4:55**
